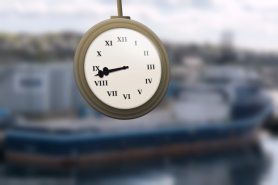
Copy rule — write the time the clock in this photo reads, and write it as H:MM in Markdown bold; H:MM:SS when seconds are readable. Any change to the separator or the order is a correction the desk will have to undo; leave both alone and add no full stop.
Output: **8:43**
